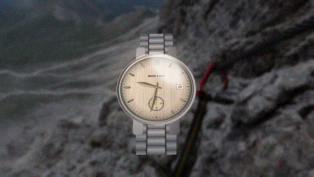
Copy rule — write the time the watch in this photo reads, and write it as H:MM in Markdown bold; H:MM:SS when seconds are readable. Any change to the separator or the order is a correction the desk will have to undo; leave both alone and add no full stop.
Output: **9:32**
